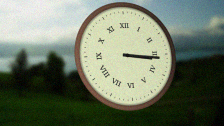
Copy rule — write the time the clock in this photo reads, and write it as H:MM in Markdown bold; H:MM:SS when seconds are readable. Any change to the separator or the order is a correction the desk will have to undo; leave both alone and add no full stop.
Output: **3:16**
